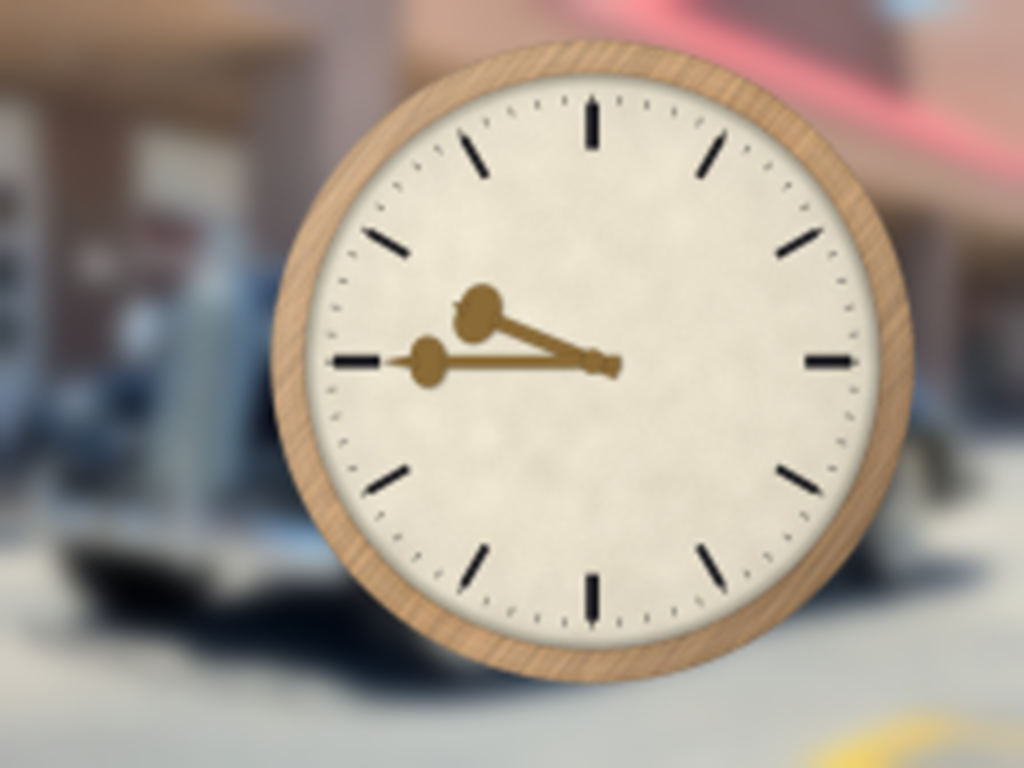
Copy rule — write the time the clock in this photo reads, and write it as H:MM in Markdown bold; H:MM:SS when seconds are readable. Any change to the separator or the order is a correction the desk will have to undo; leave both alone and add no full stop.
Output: **9:45**
